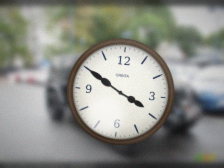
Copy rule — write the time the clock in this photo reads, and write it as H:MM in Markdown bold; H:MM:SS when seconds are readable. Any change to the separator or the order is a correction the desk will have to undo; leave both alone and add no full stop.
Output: **3:50**
